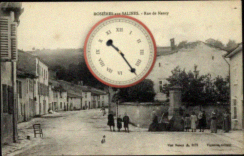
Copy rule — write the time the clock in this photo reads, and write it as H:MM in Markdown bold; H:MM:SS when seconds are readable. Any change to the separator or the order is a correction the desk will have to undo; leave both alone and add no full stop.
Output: **10:24**
